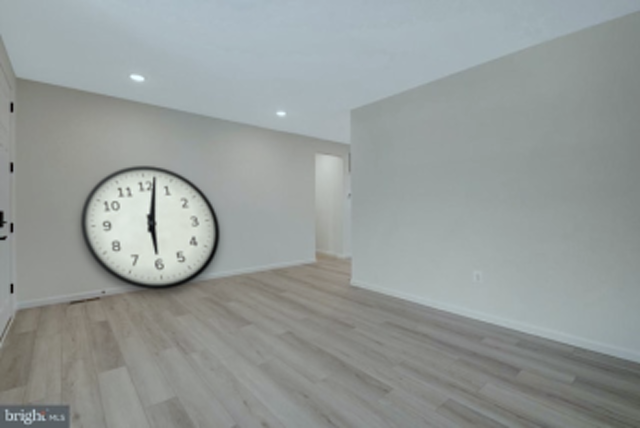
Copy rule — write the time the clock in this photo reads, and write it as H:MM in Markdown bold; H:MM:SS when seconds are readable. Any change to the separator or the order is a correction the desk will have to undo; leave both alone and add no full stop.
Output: **6:02**
